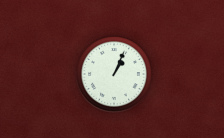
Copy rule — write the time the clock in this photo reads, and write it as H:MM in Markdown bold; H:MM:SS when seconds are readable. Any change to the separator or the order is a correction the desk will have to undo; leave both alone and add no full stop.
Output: **1:04**
